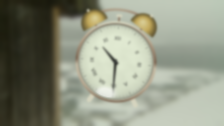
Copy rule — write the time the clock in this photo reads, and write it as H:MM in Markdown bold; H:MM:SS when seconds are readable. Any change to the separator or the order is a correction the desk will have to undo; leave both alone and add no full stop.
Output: **10:30**
